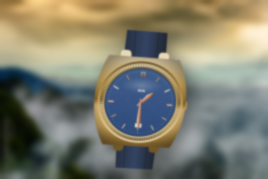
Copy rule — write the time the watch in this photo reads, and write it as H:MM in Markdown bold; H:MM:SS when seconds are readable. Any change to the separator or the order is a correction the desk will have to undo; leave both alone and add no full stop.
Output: **1:30**
